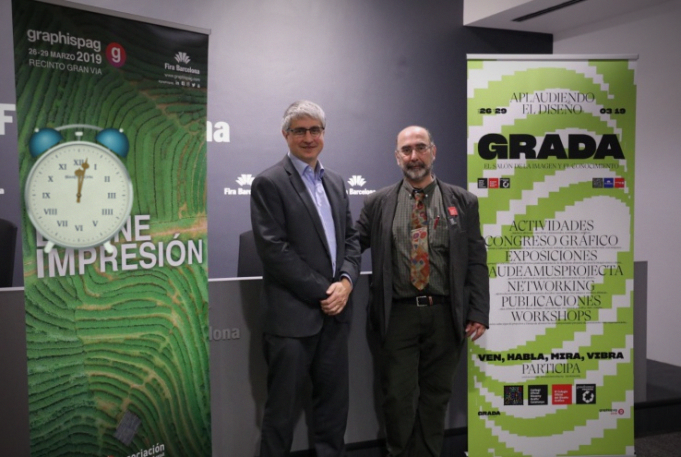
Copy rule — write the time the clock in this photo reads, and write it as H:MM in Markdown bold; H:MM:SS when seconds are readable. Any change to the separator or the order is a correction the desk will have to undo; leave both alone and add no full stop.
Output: **12:02**
